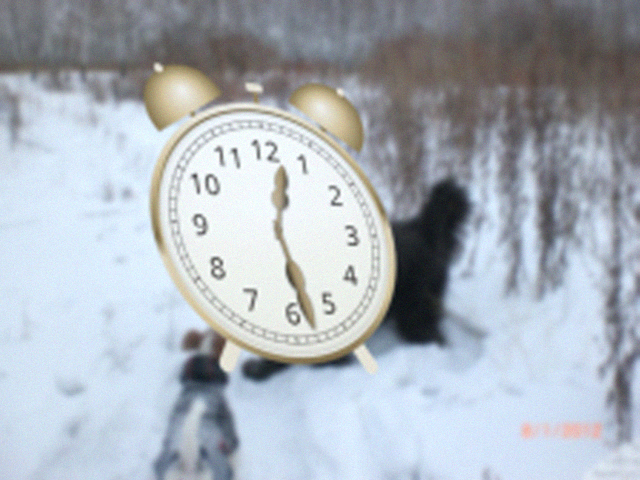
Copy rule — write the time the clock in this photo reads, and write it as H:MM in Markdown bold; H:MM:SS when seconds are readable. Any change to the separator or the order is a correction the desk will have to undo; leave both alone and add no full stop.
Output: **12:28**
